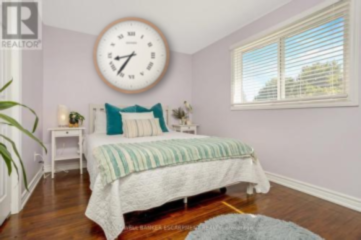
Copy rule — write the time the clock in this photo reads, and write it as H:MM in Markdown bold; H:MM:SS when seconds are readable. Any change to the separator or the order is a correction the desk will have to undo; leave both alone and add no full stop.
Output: **8:36**
